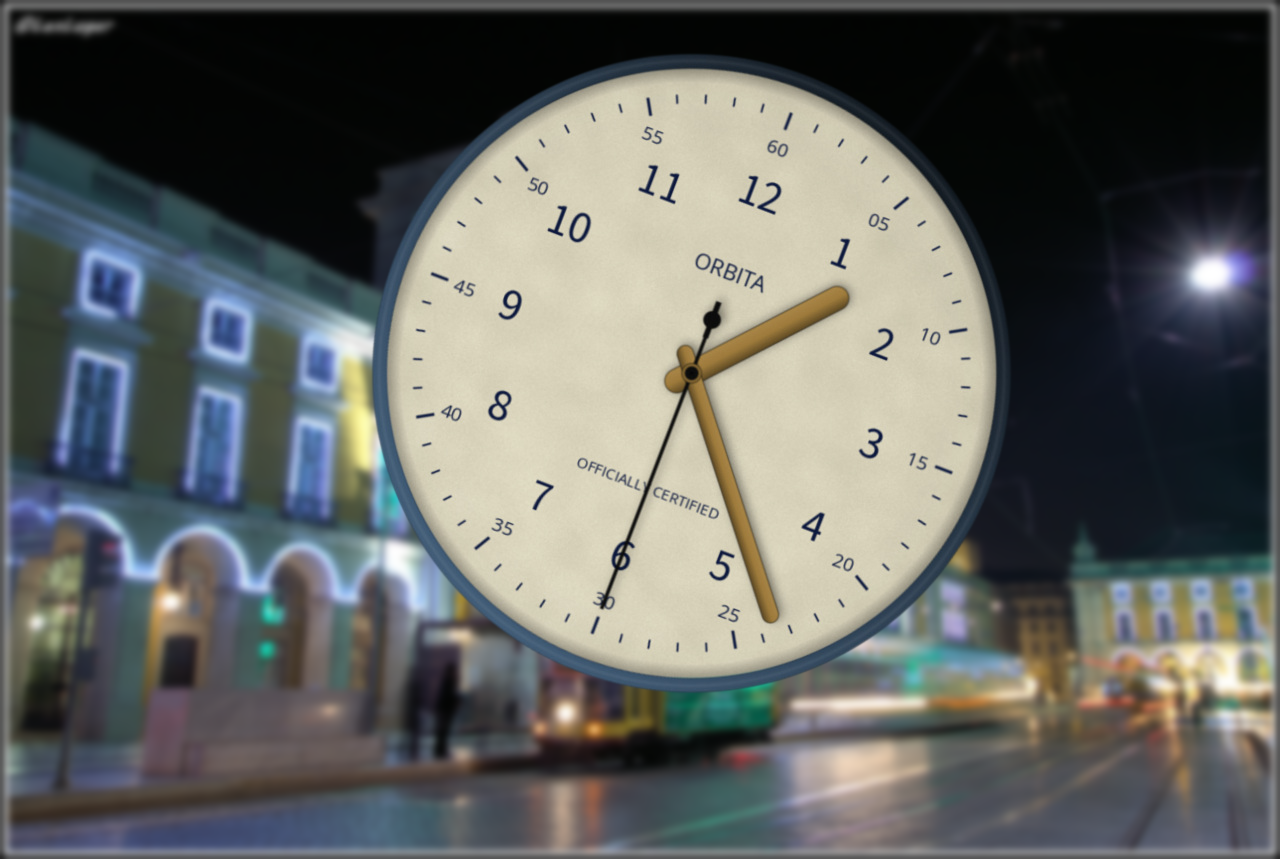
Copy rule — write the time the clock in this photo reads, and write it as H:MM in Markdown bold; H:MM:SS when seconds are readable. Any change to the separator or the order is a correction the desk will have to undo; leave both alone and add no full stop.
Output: **1:23:30**
